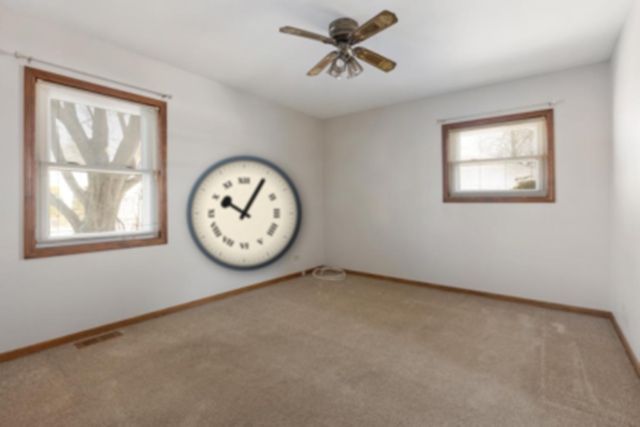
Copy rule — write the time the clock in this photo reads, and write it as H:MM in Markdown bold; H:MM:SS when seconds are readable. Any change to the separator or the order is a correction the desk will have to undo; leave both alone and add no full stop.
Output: **10:05**
